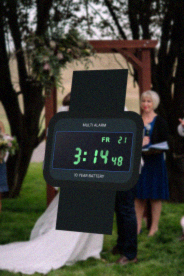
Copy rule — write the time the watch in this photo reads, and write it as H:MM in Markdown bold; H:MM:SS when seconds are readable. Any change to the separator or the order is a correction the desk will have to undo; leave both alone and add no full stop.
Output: **3:14:48**
